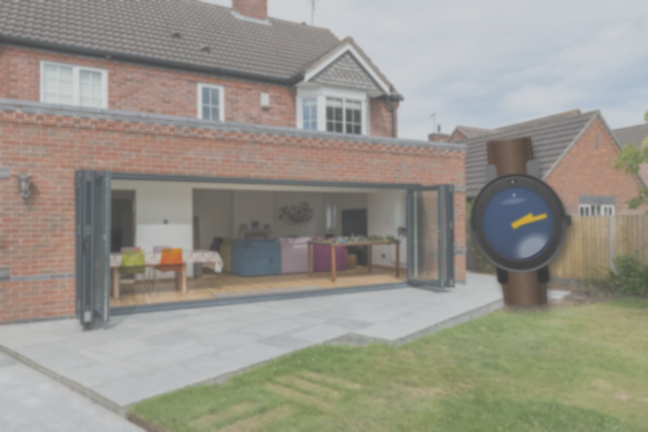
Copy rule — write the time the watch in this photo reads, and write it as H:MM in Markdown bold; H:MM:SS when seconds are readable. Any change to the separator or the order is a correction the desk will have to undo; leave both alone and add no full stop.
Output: **2:13**
